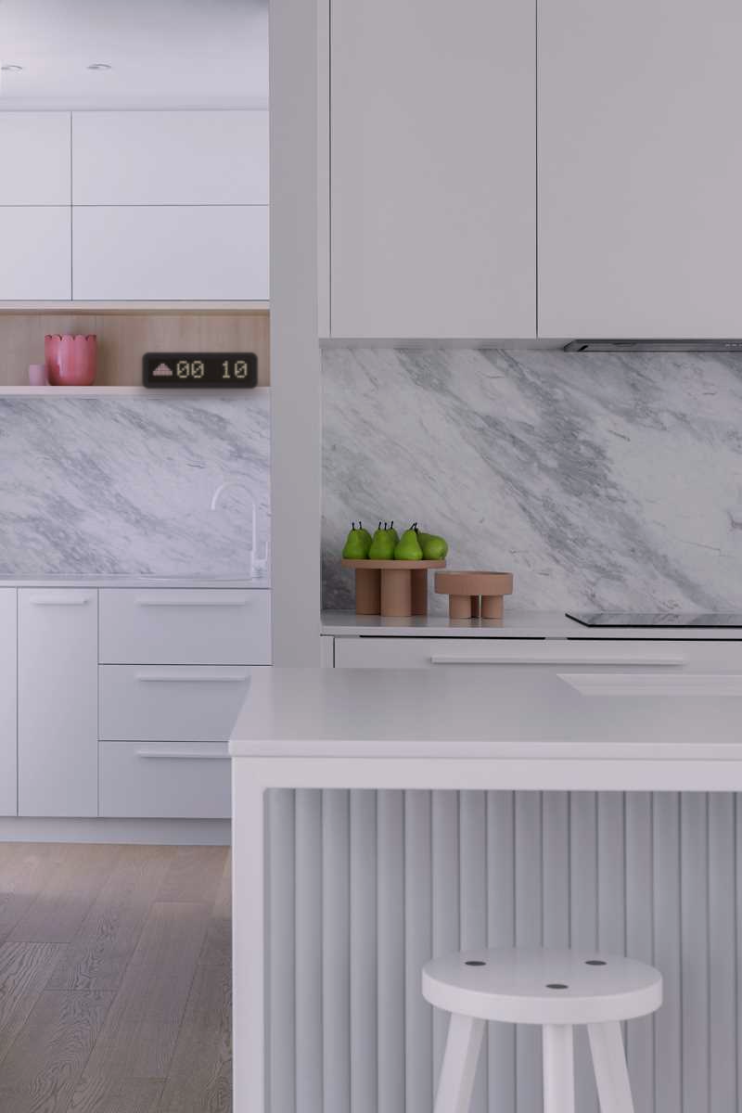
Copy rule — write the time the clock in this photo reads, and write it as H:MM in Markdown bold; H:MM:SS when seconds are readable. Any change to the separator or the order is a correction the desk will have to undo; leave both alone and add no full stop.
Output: **0:10**
